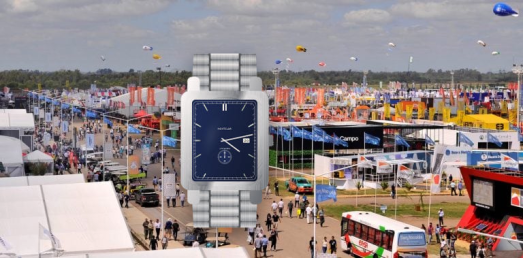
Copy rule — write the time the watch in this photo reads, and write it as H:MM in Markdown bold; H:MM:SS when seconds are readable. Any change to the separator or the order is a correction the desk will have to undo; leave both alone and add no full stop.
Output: **4:13**
